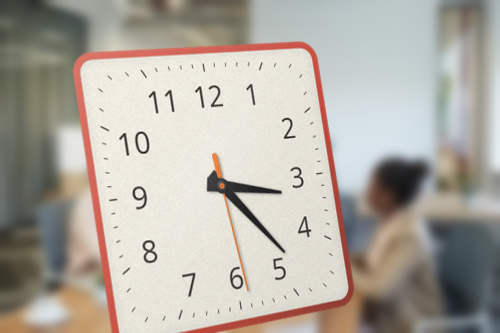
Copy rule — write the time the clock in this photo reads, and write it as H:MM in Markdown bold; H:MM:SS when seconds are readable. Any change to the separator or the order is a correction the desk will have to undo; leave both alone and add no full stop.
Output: **3:23:29**
